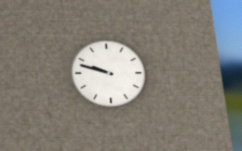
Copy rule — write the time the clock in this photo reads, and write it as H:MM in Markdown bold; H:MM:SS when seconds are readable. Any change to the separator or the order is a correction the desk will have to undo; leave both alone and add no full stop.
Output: **9:48**
